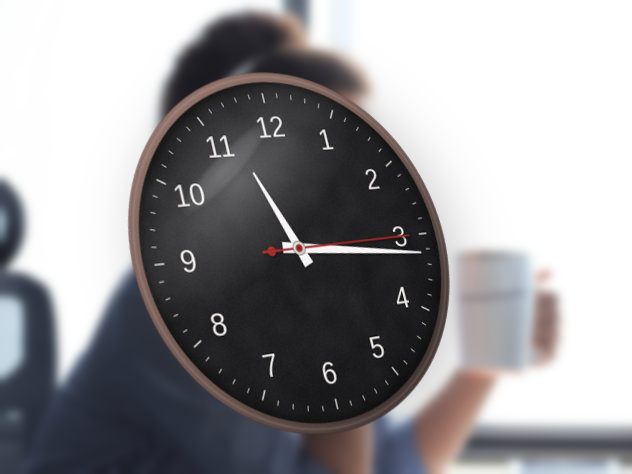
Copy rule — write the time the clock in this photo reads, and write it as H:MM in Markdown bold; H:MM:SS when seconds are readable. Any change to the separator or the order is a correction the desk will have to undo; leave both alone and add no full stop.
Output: **11:16:15**
